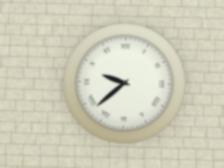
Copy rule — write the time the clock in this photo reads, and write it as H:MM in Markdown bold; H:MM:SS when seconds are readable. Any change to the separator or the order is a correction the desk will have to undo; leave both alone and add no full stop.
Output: **9:38**
